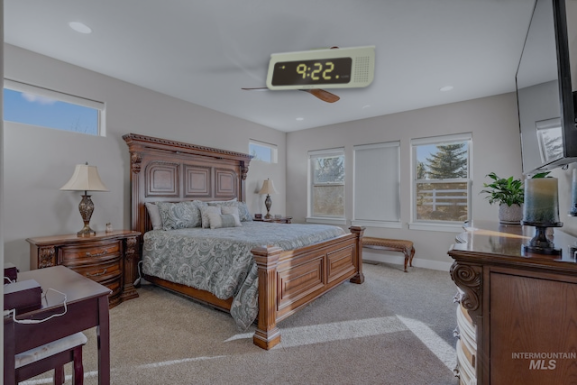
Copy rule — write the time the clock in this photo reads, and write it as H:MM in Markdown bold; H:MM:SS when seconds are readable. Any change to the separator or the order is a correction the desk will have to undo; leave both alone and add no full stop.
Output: **9:22**
